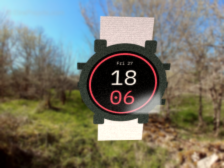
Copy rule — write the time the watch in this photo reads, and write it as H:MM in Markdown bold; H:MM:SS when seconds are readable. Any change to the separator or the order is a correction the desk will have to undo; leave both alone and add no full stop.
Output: **18:06**
